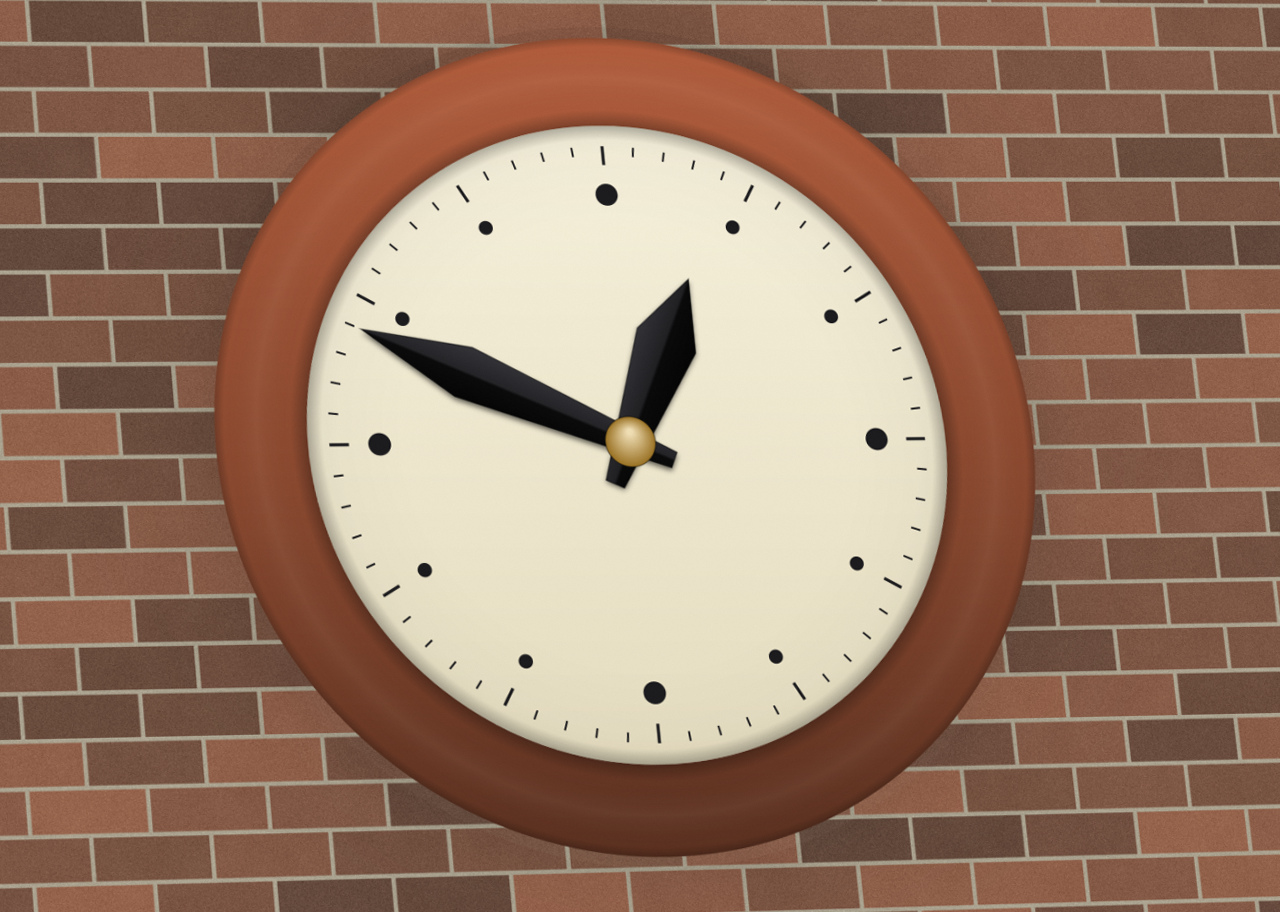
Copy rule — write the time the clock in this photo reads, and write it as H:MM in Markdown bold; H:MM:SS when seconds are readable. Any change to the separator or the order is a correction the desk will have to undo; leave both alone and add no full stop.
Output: **12:49**
